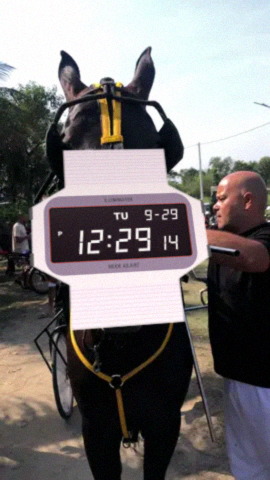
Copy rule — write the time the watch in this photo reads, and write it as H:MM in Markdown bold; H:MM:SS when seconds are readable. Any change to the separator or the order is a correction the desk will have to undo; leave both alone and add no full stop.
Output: **12:29:14**
